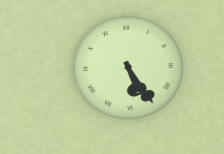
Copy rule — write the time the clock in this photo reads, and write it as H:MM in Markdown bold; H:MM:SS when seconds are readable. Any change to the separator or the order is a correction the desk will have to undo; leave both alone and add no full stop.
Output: **5:25**
